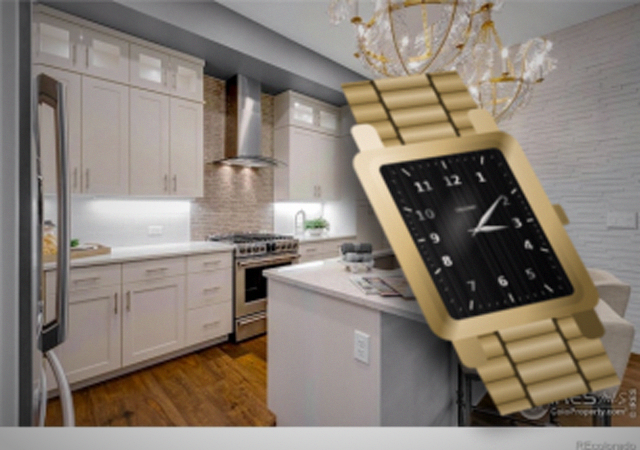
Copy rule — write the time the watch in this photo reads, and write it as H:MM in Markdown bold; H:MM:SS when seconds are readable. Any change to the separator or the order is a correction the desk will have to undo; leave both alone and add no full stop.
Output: **3:09**
